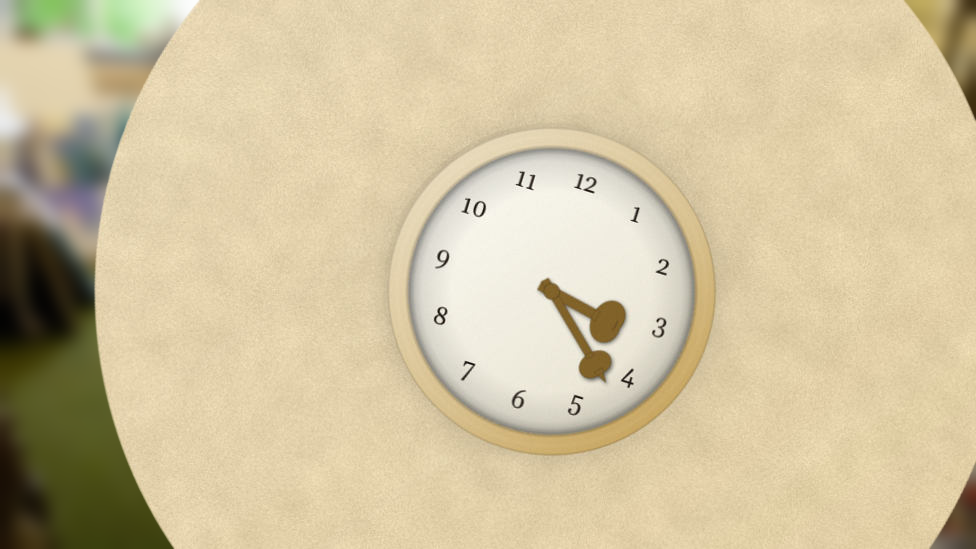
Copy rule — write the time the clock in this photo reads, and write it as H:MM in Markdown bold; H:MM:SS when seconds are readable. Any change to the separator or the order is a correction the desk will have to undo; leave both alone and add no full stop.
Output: **3:22**
